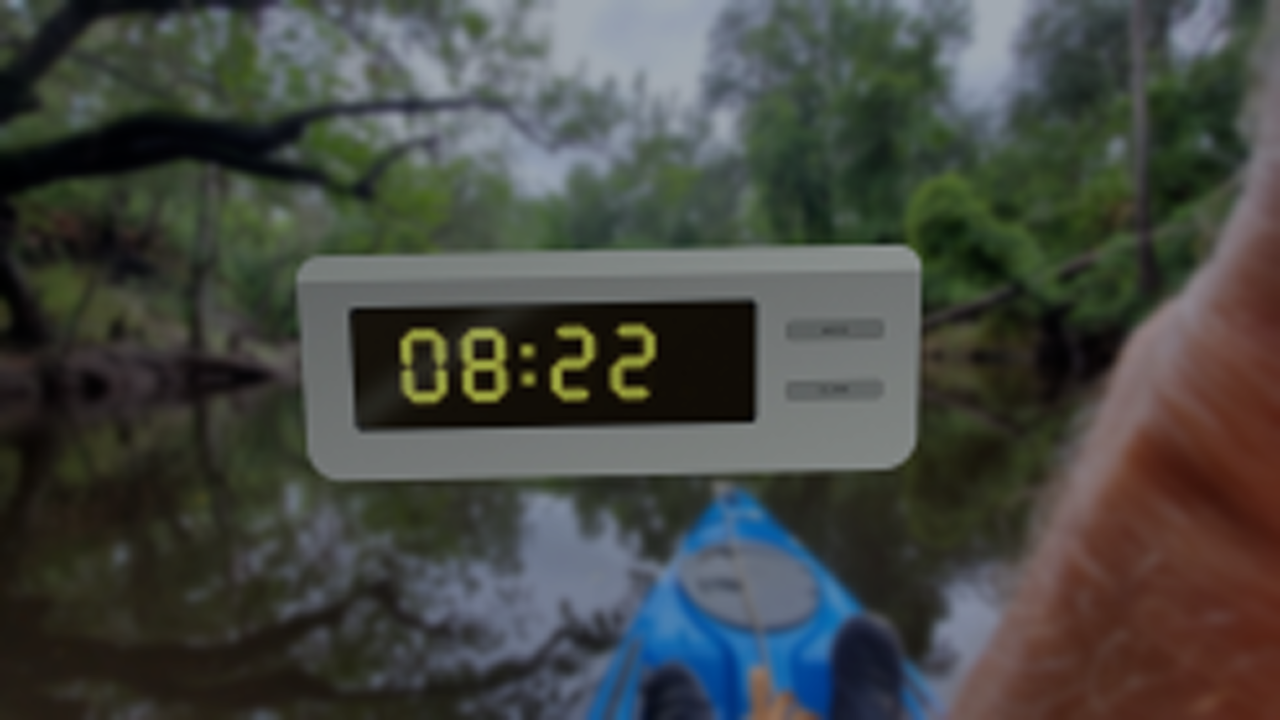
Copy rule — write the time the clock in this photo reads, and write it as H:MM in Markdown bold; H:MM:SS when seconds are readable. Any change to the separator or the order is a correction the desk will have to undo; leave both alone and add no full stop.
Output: **8:22**
